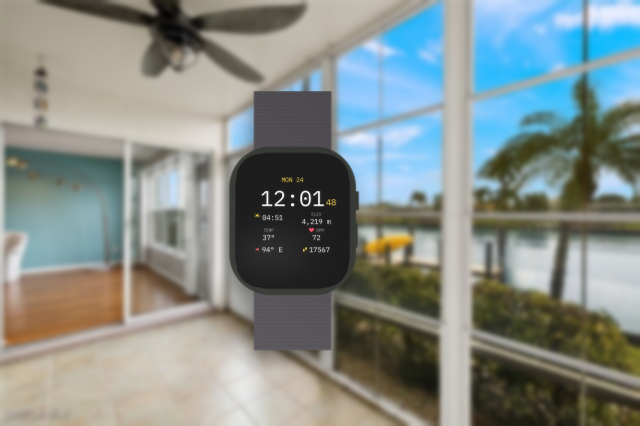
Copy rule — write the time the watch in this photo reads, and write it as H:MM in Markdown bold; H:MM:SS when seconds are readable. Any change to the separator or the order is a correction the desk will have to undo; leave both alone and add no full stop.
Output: **12:01:48**
